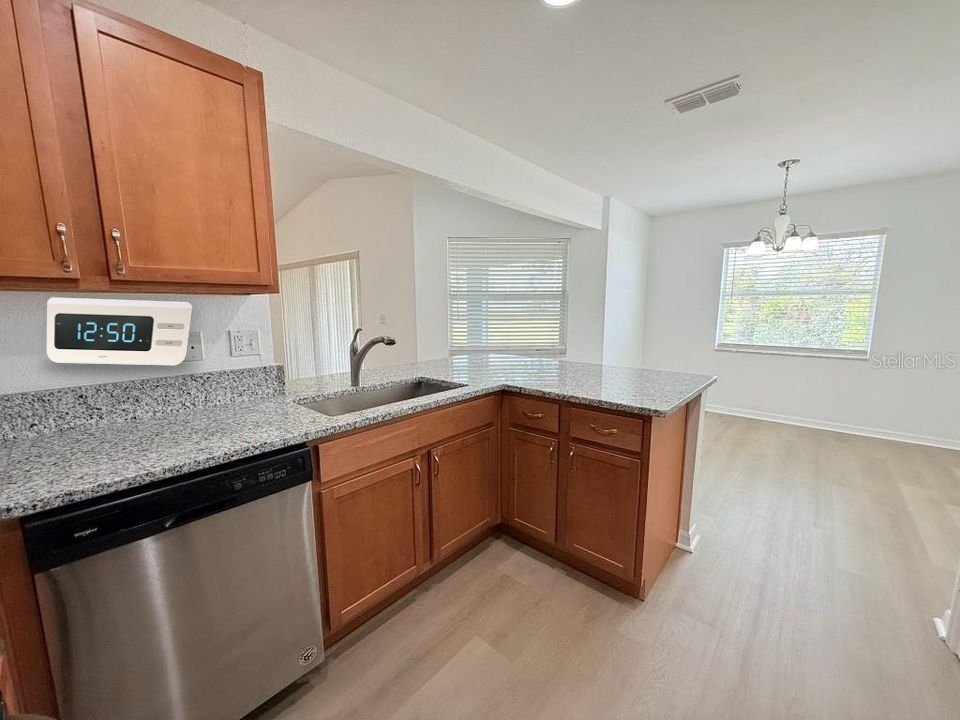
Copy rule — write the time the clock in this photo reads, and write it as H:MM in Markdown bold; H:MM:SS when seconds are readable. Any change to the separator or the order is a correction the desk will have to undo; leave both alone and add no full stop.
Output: **12:50**
